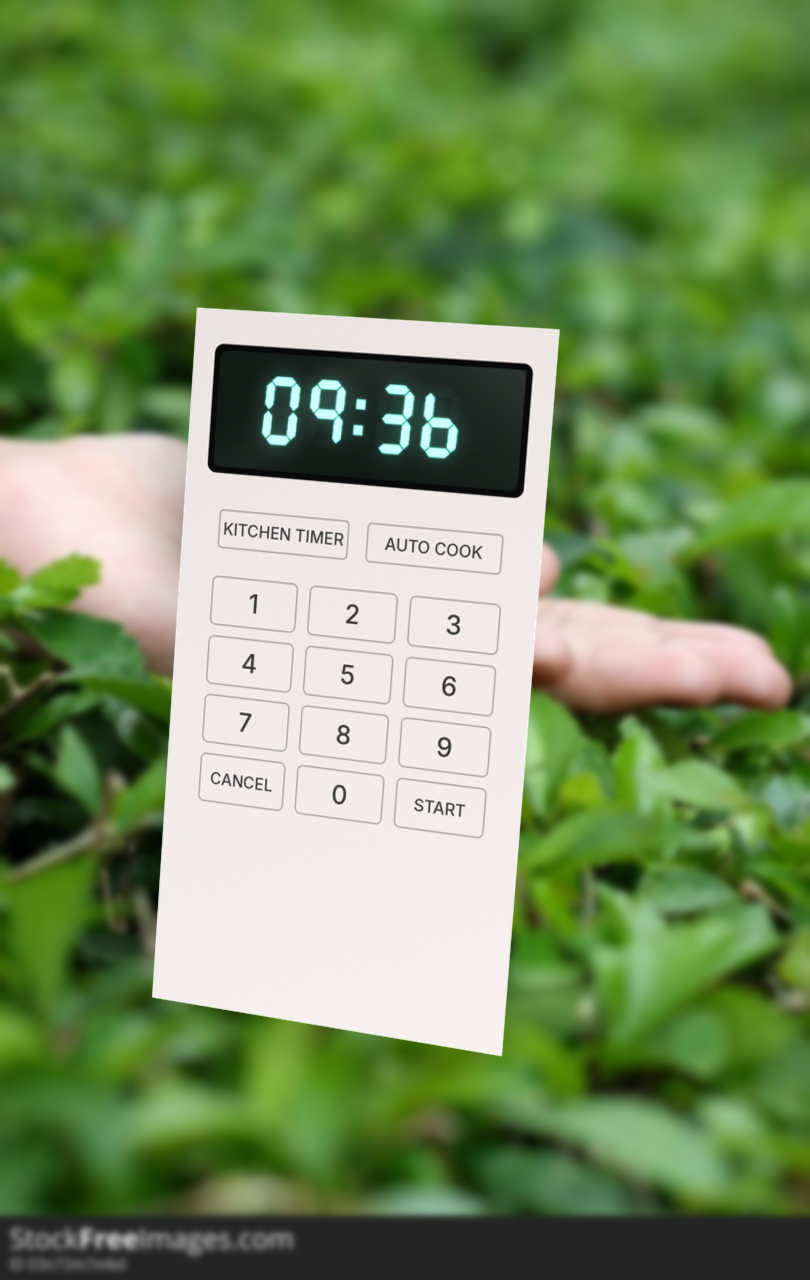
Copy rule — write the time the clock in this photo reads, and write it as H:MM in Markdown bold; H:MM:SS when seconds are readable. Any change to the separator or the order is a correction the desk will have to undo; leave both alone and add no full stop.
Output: **9:36**
